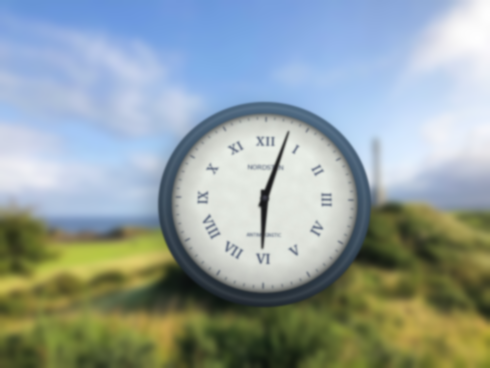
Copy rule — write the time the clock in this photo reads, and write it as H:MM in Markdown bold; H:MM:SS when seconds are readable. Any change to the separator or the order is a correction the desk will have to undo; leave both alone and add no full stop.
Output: **6:03**
